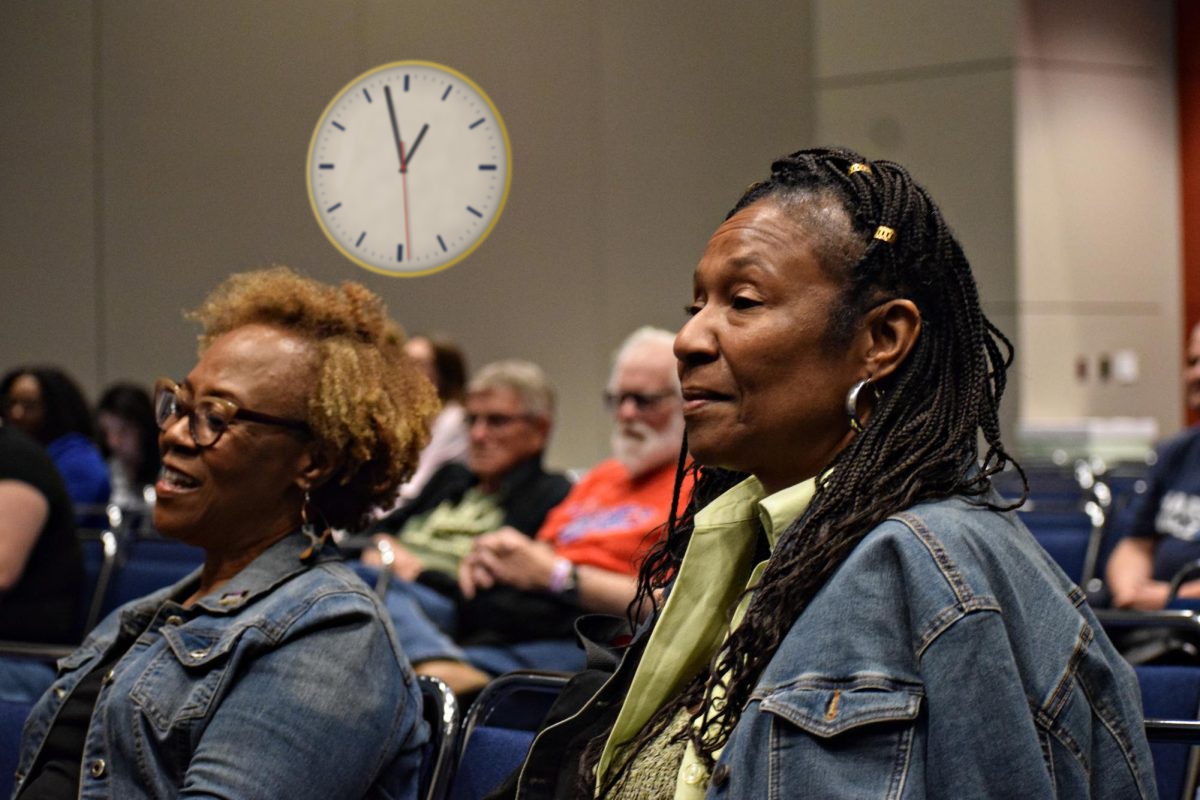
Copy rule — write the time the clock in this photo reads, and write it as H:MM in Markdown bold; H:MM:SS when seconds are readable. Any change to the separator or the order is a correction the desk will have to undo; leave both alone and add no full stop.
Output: **12:57:29**
